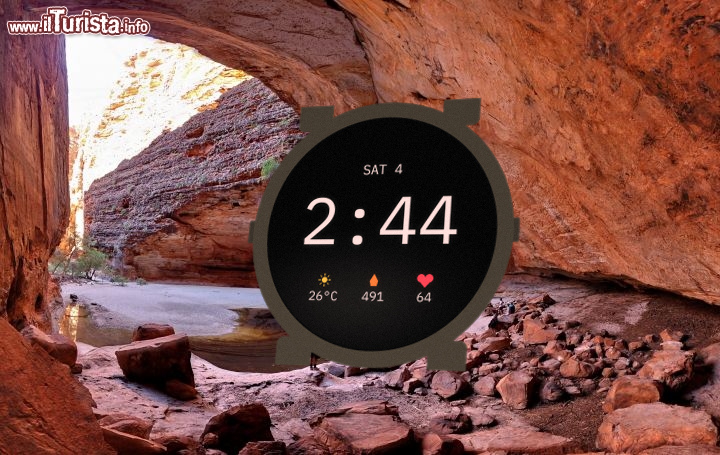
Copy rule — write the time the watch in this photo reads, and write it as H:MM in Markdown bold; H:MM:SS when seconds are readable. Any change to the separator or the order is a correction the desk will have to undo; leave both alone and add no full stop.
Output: **2:44**
